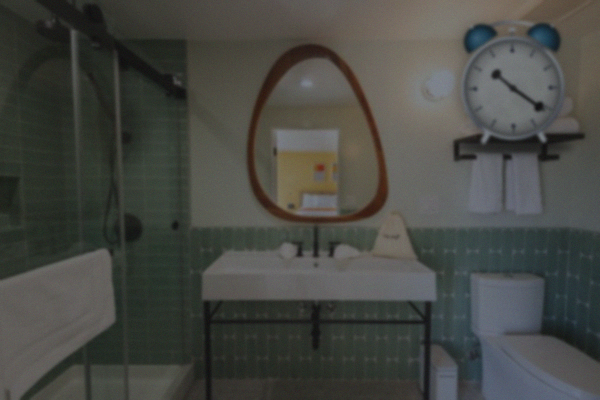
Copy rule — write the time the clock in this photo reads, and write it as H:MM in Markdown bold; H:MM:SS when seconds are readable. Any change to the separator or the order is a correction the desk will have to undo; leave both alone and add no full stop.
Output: **10:21**
